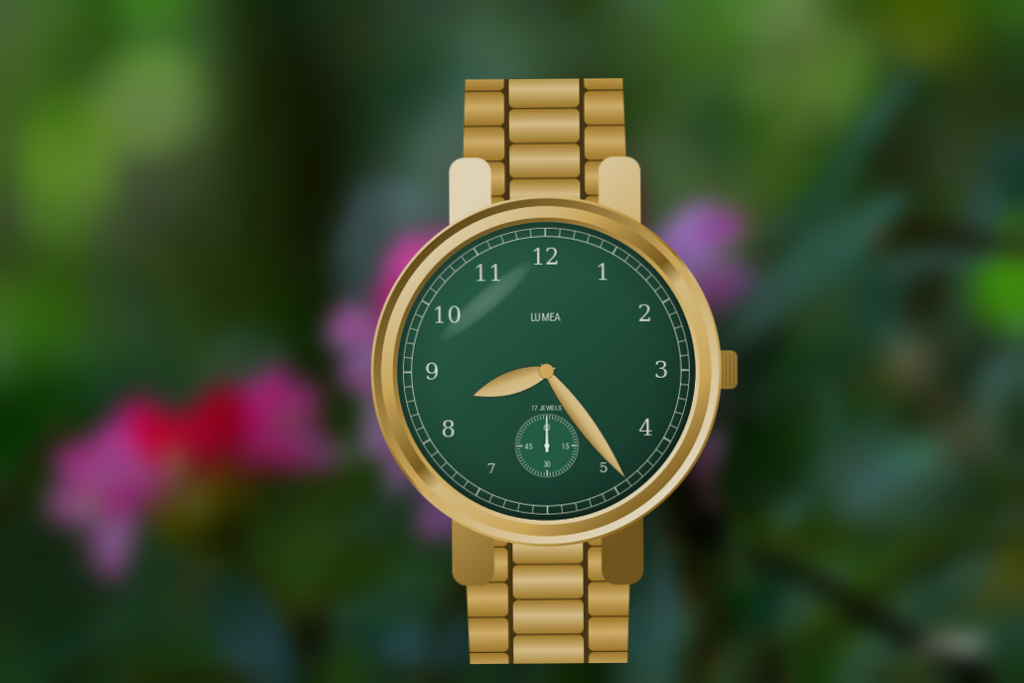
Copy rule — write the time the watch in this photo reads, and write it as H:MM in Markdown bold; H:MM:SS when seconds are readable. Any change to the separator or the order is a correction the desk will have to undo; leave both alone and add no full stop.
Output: **8:24**
